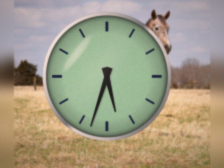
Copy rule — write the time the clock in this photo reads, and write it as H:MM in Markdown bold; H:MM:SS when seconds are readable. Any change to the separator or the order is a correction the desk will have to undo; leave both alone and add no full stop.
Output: **5:33**
